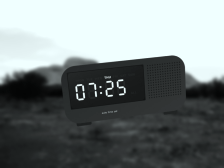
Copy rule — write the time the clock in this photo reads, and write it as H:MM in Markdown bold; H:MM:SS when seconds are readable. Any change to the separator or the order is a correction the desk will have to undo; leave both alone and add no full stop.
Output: **7:25**
